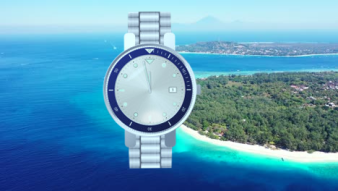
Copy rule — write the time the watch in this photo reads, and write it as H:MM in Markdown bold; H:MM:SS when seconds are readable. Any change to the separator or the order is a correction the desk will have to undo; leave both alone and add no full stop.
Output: **11:58**
